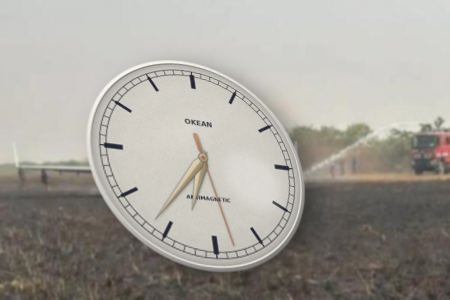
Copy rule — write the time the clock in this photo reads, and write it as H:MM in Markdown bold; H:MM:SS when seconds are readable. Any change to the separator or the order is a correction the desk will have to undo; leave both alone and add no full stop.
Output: **6:36:28**
